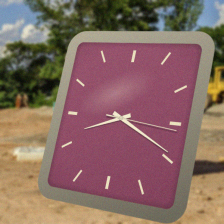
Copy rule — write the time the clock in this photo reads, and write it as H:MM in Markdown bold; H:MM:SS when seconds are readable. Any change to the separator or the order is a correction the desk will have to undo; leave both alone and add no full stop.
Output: **8:19:16**
